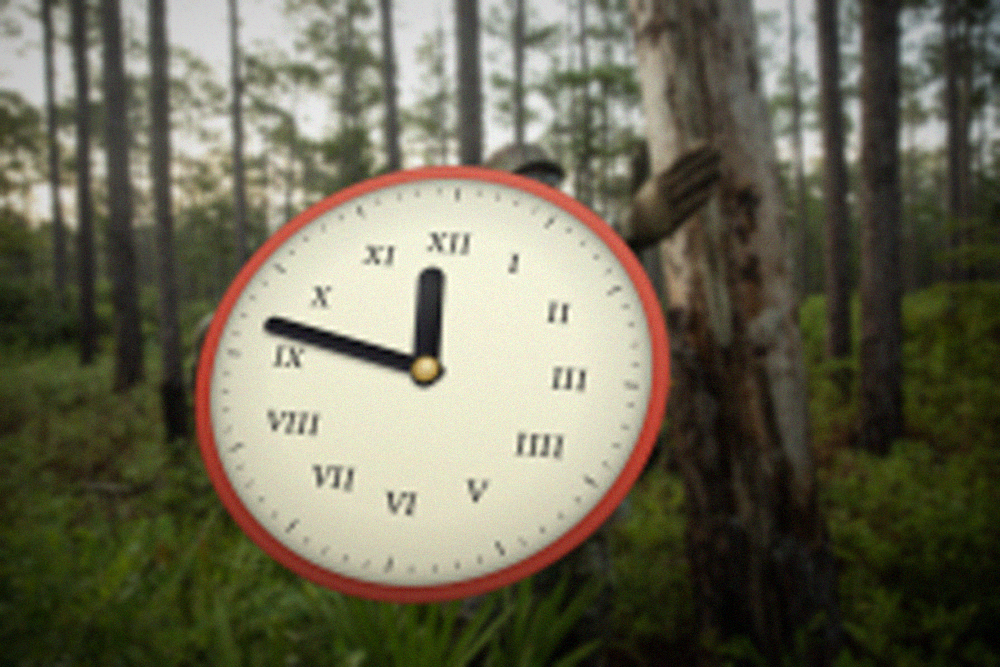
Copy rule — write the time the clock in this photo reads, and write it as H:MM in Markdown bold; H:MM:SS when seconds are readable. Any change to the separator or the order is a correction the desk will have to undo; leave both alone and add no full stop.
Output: **11:47**
